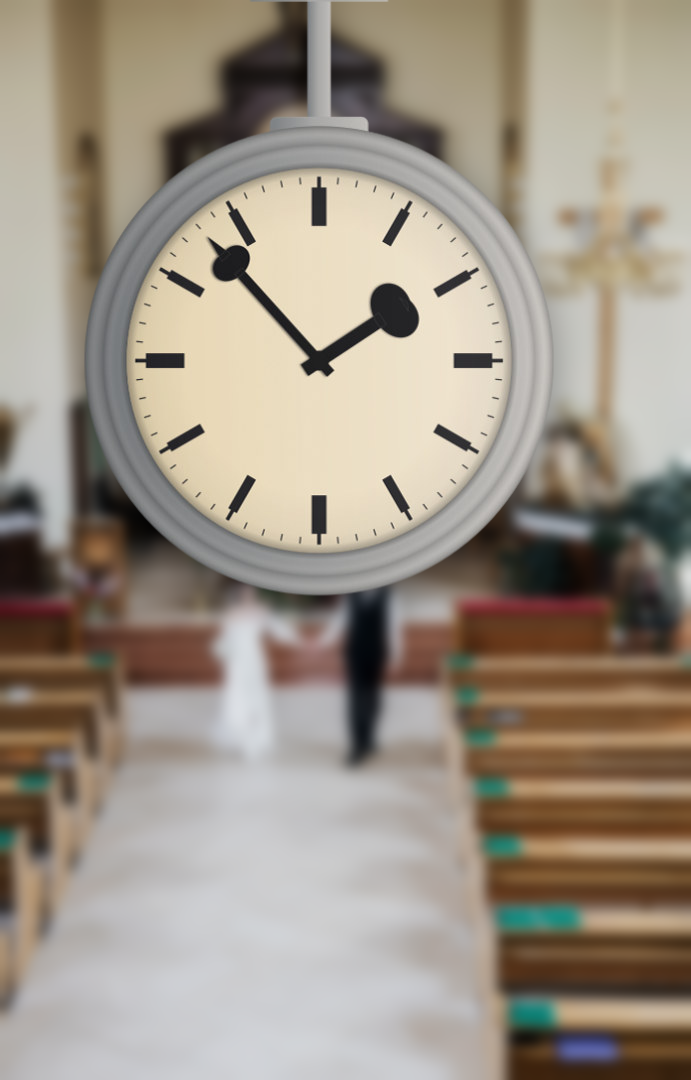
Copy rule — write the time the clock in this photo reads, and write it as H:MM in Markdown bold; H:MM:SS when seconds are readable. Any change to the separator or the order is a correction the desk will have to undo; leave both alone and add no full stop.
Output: **1:53**
